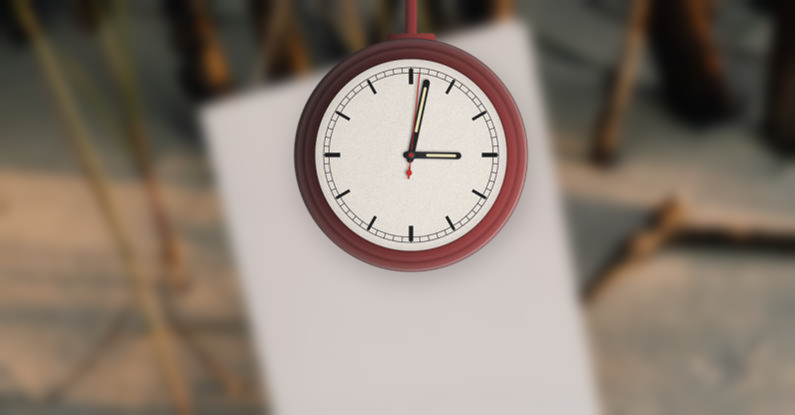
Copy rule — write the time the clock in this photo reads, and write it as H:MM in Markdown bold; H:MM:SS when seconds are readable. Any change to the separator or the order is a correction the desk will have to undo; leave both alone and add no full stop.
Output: **3:02:01**
